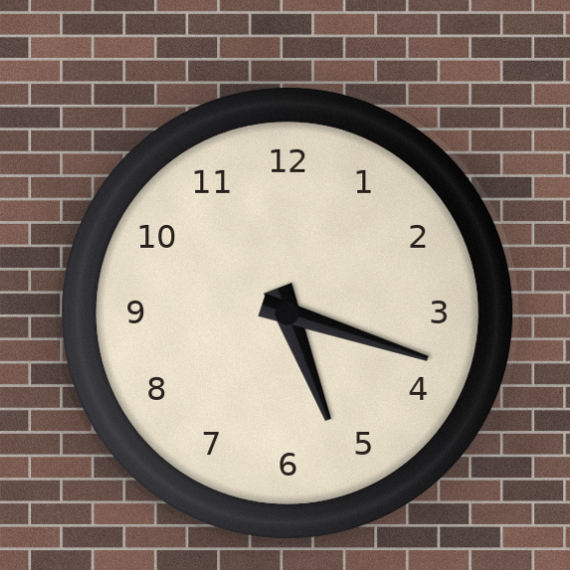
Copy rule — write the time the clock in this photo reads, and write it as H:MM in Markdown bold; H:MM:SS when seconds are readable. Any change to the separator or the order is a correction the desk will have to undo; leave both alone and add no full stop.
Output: **5:18**
